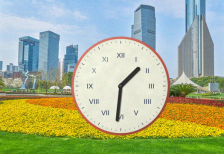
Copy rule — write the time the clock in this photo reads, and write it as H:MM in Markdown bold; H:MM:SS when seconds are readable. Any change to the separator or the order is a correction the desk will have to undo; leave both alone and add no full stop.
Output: **1:31**
